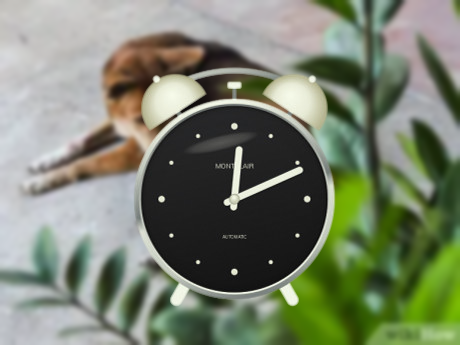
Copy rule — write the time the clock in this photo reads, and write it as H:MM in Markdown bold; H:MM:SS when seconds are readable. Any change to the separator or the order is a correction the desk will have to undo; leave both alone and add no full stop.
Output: **12:11**
